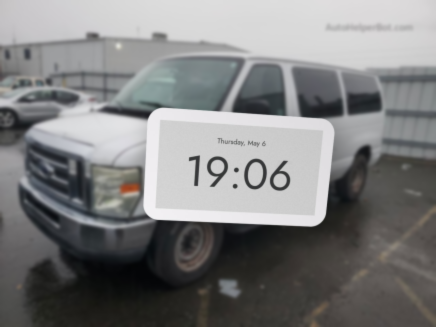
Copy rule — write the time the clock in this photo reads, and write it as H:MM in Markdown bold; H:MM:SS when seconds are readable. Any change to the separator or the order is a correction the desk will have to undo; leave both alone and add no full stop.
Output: **19:06**
